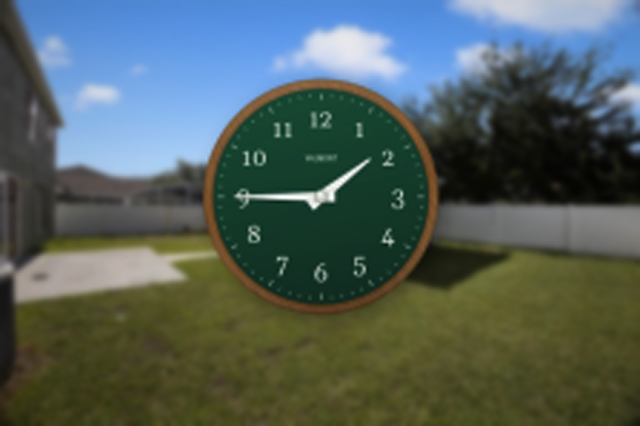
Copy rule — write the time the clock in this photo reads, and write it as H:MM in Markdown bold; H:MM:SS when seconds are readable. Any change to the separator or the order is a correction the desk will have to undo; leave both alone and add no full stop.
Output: **1:45**
